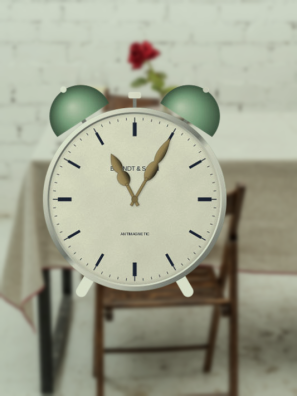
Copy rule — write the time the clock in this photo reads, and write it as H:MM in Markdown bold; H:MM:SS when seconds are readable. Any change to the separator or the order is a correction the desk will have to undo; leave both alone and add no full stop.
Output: **11:05**
